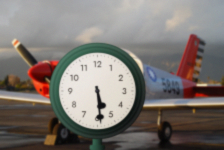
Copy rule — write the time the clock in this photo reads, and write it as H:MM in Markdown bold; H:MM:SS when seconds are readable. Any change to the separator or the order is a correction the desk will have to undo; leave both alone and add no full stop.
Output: **5:29**
